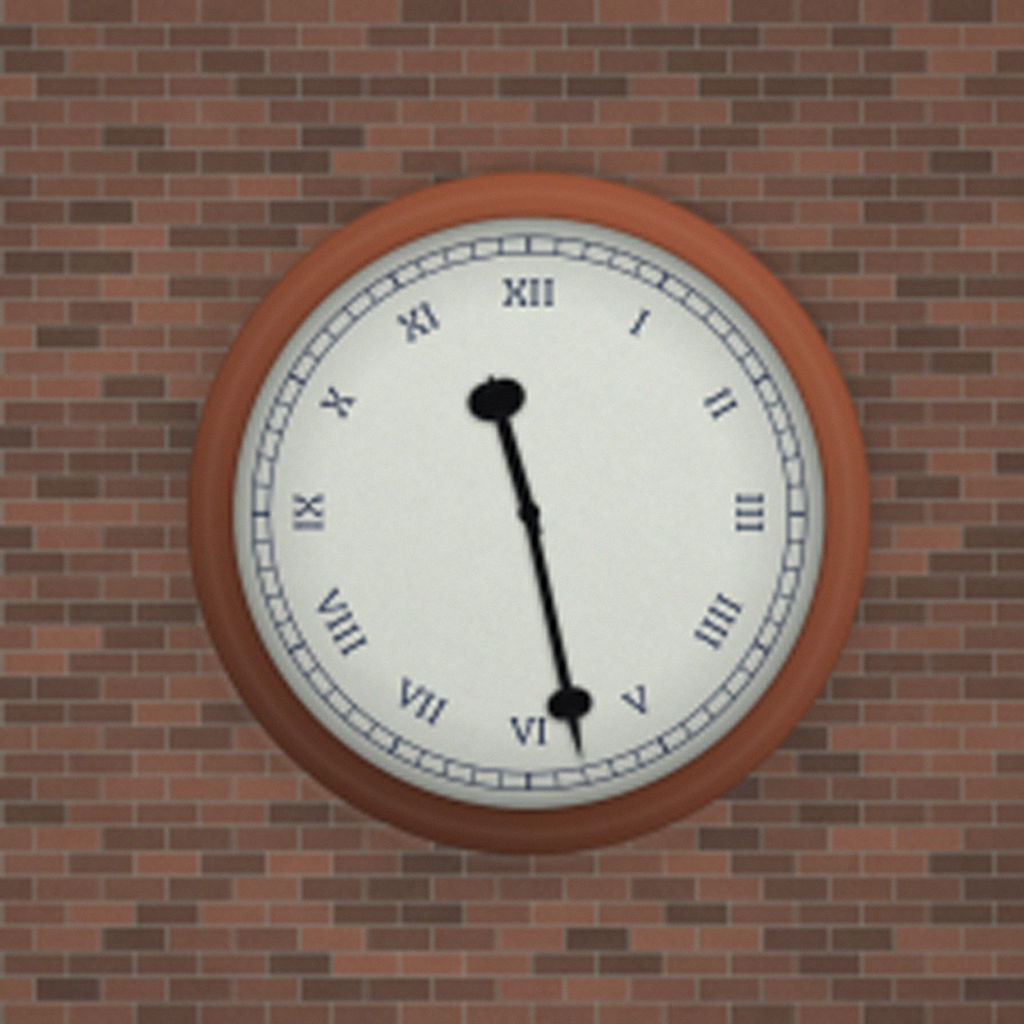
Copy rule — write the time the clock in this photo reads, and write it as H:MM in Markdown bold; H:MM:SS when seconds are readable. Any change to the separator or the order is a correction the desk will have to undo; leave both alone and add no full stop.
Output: **11:28**
